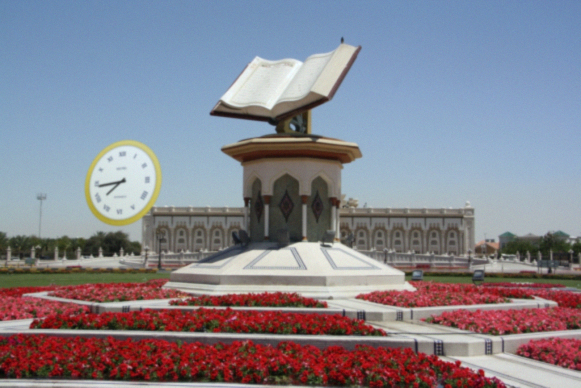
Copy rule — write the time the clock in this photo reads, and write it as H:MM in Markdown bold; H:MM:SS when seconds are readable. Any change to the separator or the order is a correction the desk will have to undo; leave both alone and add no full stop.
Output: **7:44**
